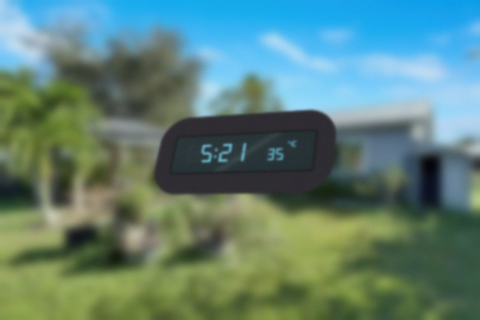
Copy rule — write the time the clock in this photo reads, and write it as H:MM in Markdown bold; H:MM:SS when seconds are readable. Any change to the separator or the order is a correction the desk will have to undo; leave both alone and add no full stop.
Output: **5:21**
